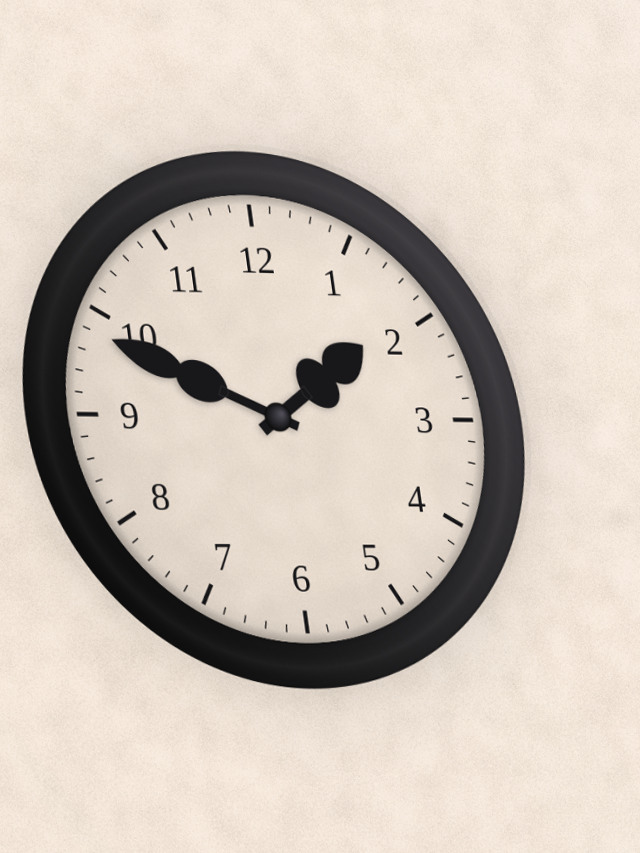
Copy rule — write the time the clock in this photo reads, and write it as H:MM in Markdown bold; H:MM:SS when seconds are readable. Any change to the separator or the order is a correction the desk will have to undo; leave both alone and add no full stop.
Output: **1:49**
